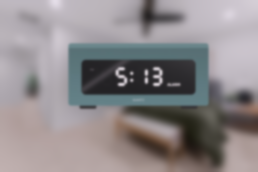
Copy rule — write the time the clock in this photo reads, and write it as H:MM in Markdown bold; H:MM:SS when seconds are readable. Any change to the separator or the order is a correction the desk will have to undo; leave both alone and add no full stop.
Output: **5:13**
